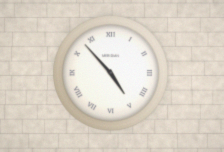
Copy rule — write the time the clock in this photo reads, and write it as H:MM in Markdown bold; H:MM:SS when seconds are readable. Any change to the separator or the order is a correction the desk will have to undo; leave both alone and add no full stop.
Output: **4:53**
